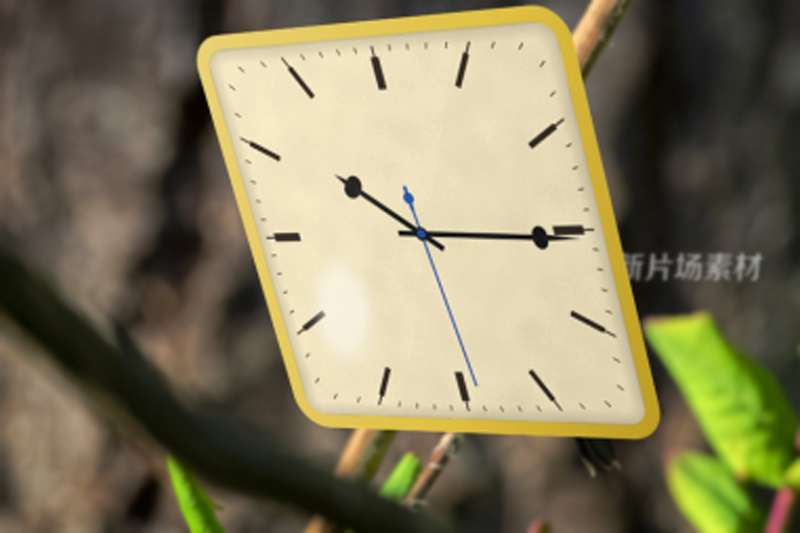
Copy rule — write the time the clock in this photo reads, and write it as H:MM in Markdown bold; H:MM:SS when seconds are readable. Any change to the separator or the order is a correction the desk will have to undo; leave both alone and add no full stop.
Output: **10:15:29**
